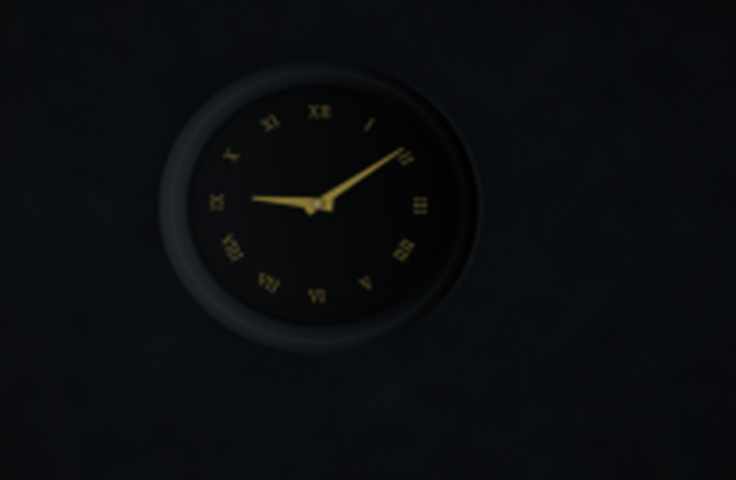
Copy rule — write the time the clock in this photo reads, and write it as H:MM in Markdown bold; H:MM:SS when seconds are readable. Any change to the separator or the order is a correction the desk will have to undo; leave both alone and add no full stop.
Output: **9:09**
